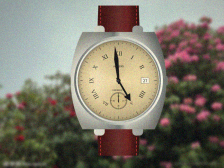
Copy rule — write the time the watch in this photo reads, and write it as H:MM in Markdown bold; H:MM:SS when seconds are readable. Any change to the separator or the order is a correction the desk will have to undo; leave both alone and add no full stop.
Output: **4:59**
